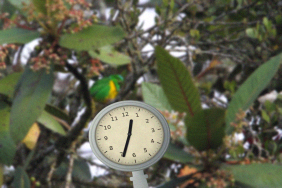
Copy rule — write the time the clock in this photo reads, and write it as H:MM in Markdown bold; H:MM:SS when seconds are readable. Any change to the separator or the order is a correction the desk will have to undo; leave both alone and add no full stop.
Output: **12:34**
